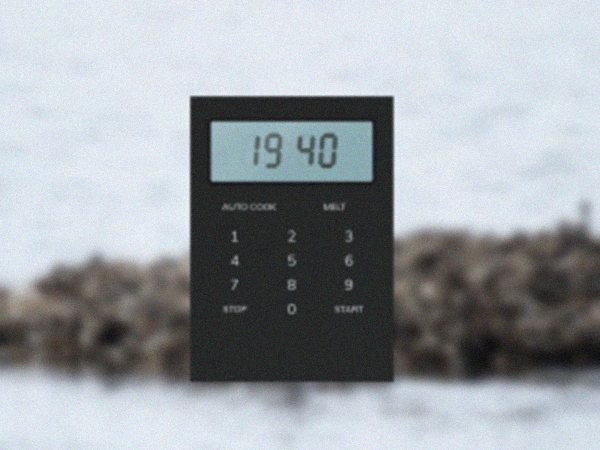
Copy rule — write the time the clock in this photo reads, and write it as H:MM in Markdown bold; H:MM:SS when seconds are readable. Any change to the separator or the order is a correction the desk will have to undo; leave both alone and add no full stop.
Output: **19:40**
